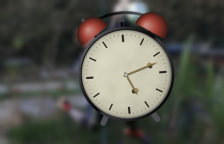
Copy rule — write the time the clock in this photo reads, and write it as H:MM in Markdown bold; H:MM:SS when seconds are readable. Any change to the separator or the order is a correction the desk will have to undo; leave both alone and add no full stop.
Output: **5:12**
